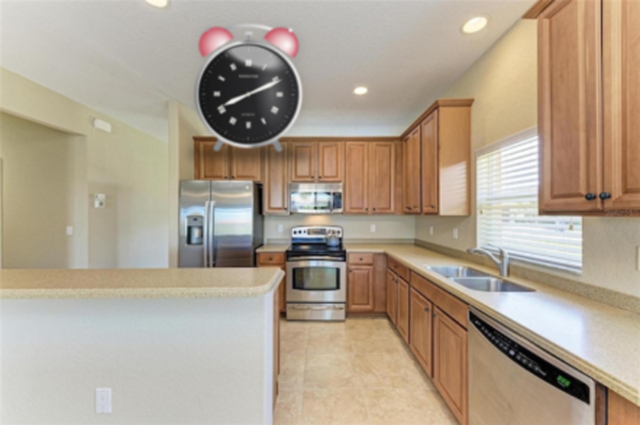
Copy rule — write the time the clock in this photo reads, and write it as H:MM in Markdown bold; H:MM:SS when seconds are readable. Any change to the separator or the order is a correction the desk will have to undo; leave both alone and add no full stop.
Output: **8:11**
